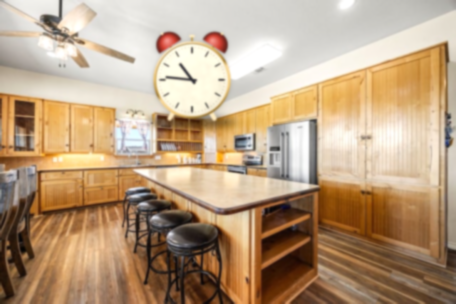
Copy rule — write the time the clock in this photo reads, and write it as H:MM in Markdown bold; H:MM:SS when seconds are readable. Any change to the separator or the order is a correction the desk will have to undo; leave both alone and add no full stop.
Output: **10:46**
